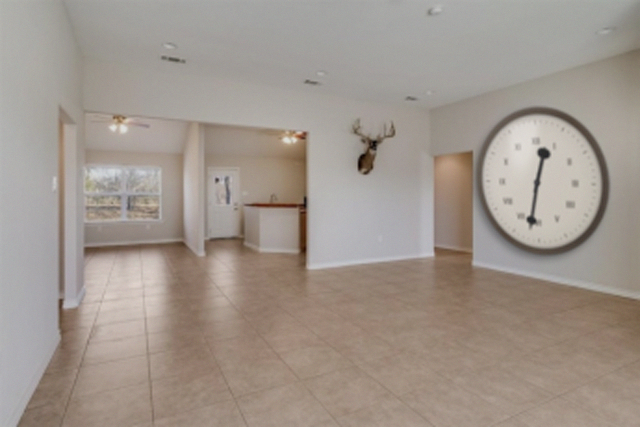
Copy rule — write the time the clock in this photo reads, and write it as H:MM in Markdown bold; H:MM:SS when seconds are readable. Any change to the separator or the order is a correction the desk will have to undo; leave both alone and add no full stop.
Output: **12:32**
